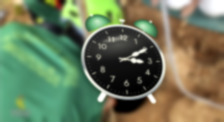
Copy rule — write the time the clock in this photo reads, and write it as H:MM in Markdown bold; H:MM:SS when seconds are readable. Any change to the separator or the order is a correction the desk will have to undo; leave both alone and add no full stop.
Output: **3:10**
